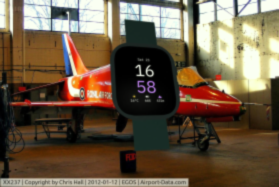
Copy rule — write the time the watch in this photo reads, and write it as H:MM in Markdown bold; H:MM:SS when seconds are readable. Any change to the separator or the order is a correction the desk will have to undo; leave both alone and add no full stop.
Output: **16:58**
